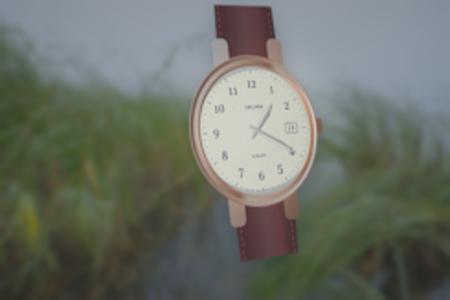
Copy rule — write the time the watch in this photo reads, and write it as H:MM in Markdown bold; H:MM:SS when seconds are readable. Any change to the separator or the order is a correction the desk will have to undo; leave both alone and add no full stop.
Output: **1:20**
